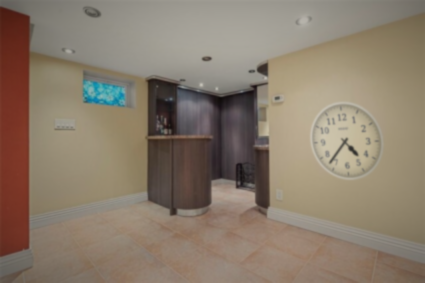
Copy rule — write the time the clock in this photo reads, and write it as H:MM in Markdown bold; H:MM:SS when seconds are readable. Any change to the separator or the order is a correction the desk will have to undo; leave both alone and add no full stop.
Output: **4:37**
